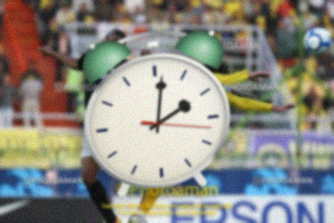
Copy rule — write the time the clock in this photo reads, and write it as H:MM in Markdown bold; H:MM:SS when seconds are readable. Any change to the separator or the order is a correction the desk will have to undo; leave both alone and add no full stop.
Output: **2:01:17**
